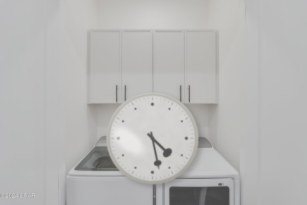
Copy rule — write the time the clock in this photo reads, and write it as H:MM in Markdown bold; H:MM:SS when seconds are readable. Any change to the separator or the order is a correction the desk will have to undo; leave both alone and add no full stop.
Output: **4:28**
